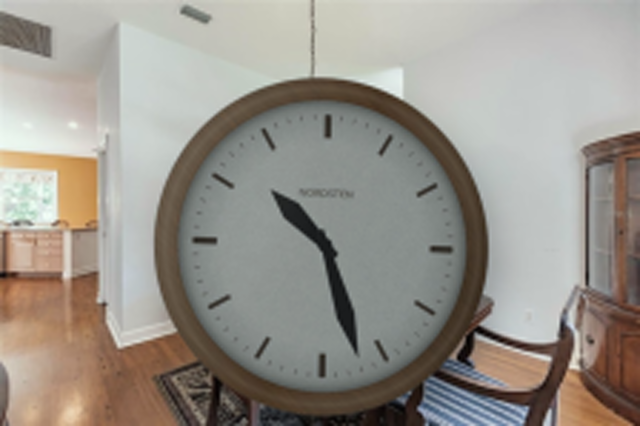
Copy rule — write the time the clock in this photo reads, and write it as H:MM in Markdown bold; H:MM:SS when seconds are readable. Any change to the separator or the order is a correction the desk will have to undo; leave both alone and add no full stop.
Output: **10:27**
